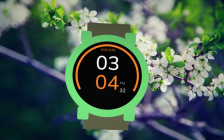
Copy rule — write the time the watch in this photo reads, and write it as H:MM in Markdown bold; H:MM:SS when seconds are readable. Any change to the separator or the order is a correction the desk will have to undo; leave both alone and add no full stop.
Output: **3:04**
